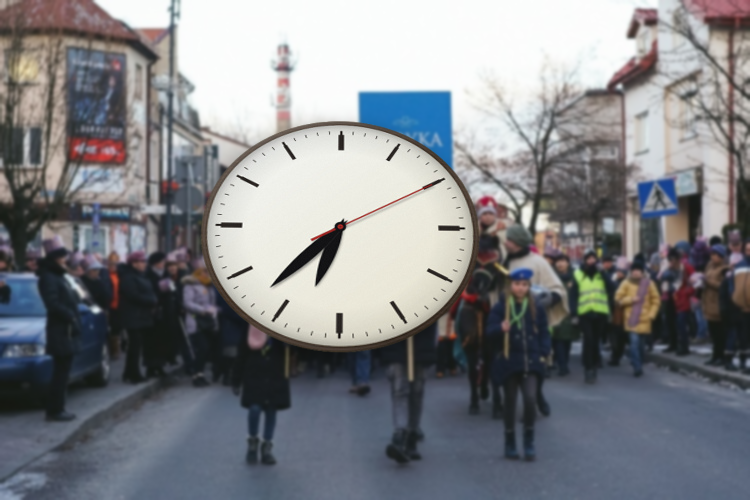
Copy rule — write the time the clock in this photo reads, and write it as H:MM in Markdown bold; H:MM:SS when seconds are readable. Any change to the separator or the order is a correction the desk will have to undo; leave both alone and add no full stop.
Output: **6:37:10**
